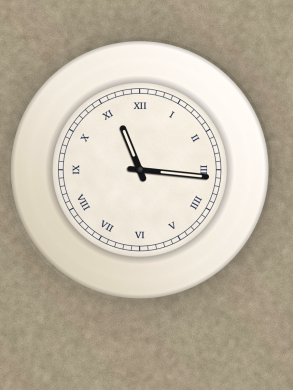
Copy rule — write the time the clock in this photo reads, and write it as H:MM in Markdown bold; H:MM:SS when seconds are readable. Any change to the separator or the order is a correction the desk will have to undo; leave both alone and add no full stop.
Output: **11:16**
